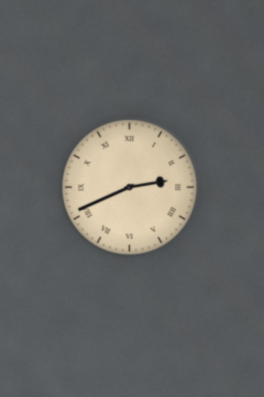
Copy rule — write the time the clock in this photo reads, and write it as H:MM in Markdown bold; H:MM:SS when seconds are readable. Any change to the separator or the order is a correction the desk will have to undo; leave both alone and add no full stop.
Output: **2:41**
